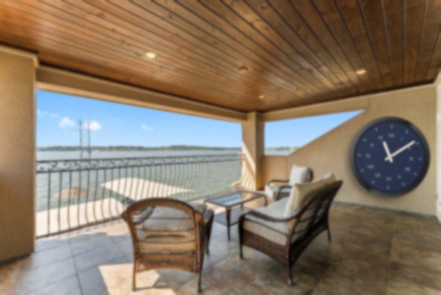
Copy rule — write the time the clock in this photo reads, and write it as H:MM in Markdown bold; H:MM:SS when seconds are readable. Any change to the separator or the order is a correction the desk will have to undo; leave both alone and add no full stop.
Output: **11:09**
